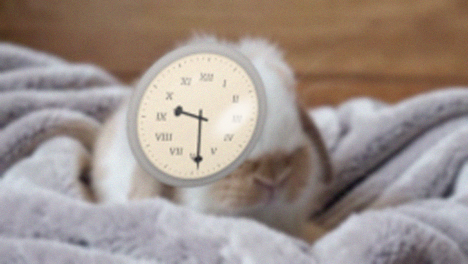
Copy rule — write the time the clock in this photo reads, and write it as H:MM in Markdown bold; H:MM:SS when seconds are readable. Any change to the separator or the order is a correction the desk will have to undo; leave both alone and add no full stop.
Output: **9:29**
